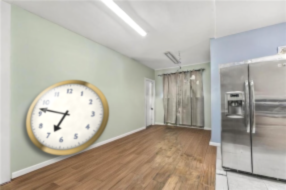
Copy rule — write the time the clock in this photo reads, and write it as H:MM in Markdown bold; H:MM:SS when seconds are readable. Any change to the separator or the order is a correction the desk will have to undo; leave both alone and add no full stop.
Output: **6:47**
